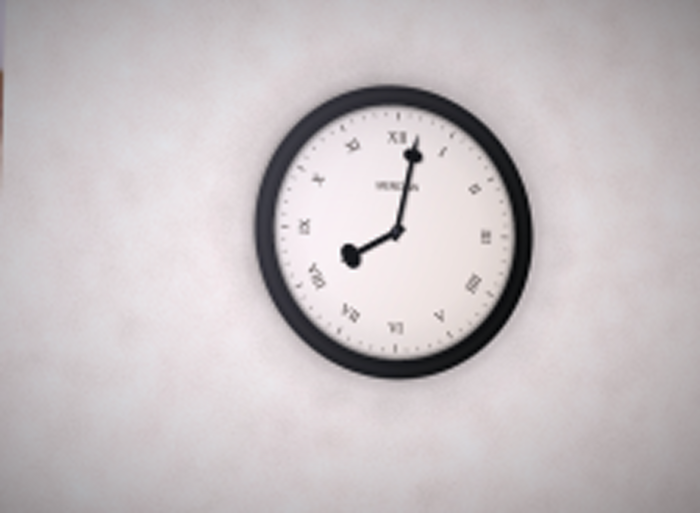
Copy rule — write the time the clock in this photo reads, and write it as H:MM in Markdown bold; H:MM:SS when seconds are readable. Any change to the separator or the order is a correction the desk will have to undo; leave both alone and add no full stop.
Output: **8:02**
